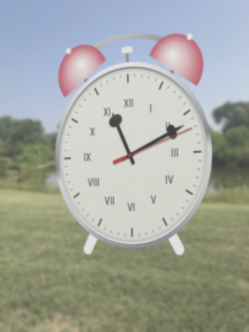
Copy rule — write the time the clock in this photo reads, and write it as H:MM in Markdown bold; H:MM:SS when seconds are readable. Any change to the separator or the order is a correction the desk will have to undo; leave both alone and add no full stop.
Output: **11:11:12**
